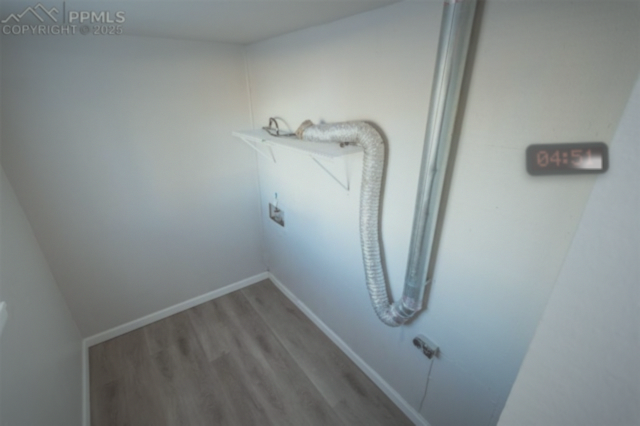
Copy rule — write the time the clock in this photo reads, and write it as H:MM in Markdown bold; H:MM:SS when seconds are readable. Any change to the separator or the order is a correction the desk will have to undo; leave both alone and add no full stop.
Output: **4:51**
